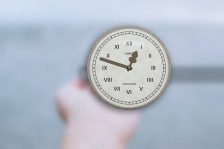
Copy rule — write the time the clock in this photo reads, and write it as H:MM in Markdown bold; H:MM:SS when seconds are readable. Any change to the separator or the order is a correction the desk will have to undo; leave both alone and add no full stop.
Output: **12:48**
